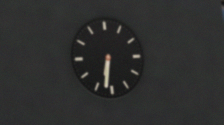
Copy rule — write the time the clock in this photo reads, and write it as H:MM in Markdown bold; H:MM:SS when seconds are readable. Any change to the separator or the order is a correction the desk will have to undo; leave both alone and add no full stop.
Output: **6:32**
